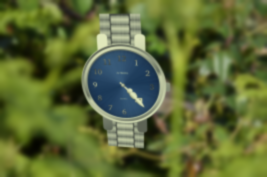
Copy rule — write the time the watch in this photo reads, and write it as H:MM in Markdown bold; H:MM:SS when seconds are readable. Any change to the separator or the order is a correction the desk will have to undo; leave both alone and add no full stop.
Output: **4:23**
